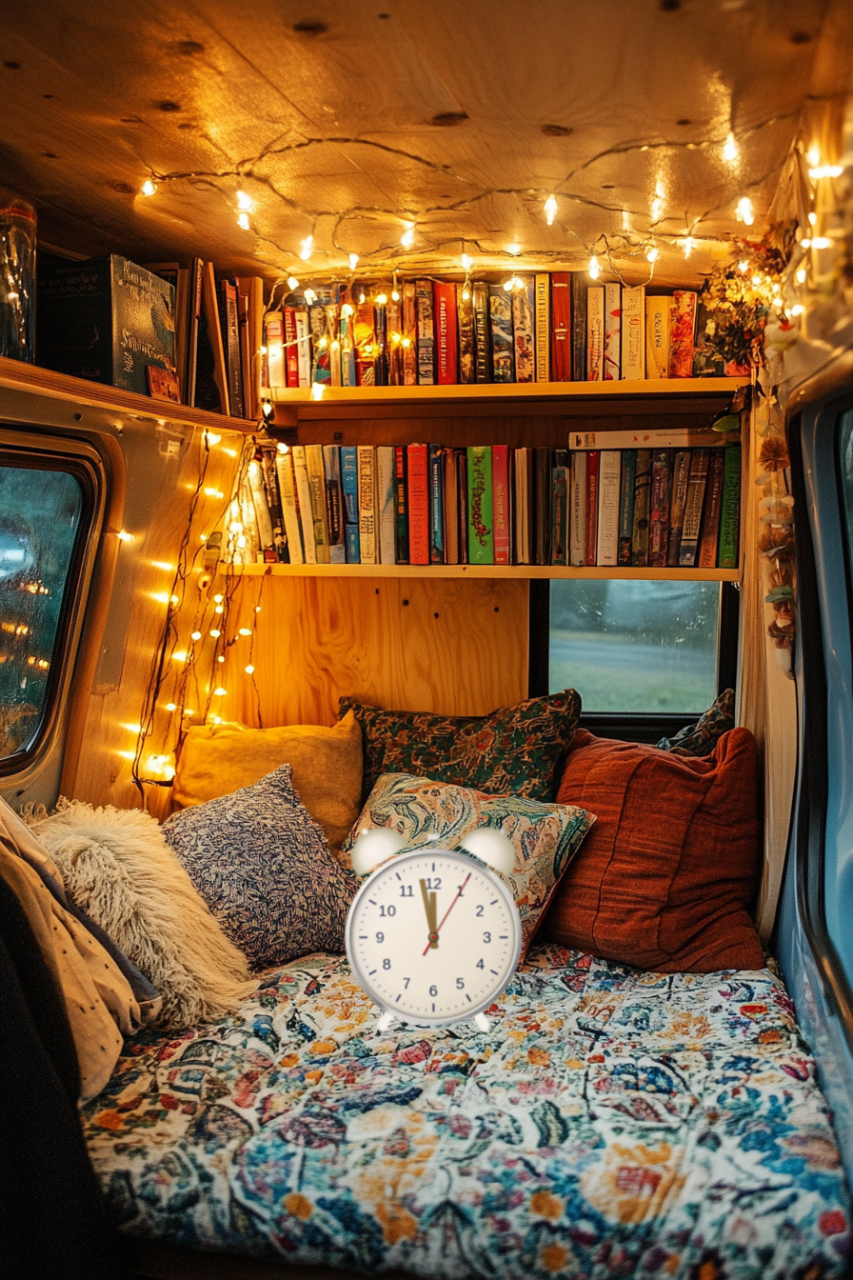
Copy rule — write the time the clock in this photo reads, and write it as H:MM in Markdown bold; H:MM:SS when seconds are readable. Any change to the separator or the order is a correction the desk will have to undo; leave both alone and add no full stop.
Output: **11:58:05**
